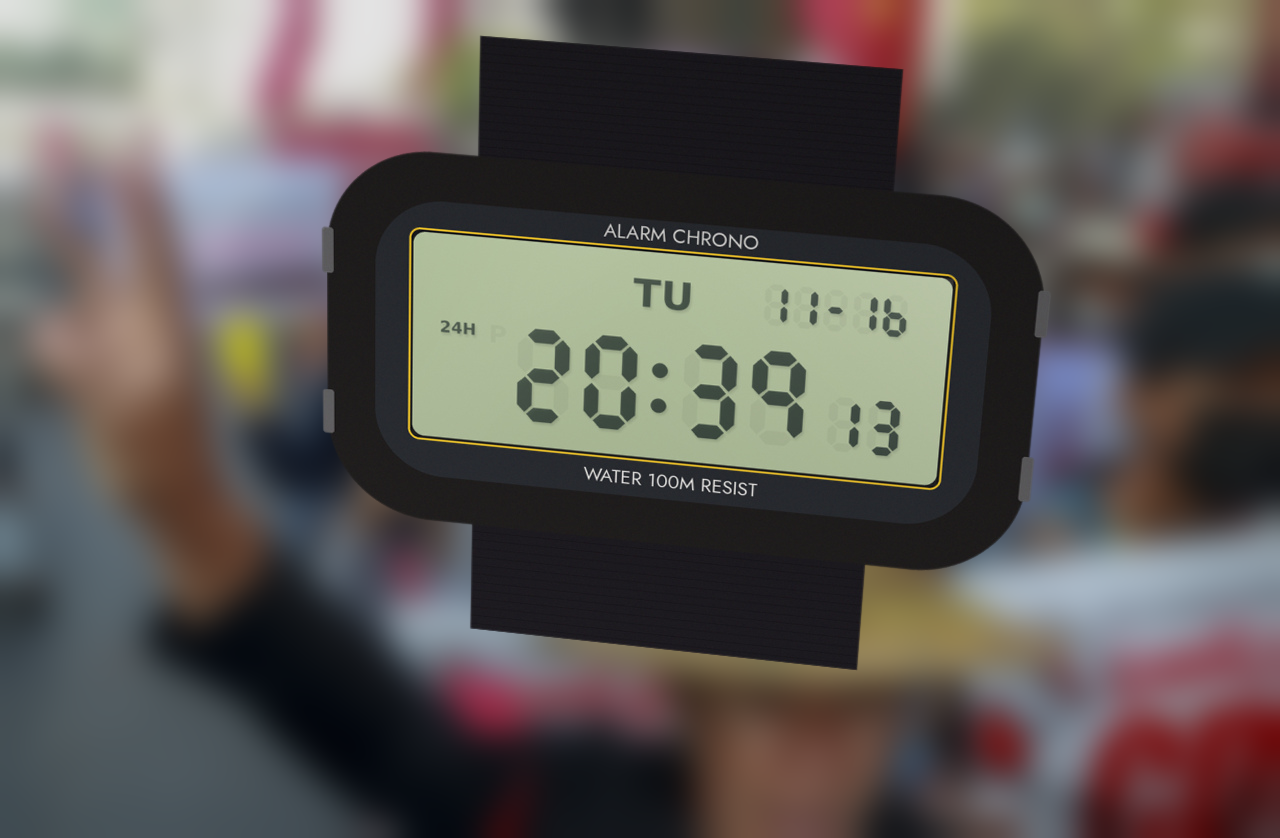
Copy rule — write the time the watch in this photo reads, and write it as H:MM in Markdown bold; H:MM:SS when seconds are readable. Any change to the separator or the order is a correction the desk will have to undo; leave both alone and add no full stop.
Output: **20:39:13**
